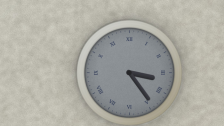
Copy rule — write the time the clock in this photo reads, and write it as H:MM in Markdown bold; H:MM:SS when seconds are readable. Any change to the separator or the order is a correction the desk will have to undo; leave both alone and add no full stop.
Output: **3:24**
